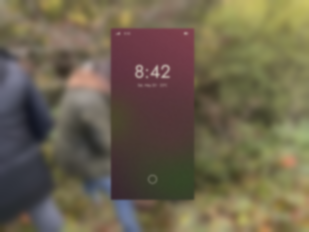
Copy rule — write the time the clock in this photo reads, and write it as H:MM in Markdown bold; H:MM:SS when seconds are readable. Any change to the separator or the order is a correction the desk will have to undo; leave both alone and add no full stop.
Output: **8:42**
